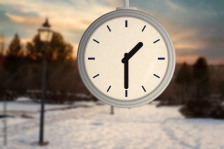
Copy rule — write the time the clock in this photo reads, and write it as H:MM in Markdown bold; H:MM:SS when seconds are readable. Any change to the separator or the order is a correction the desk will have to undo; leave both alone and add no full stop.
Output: **1:30**
